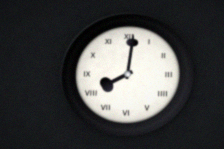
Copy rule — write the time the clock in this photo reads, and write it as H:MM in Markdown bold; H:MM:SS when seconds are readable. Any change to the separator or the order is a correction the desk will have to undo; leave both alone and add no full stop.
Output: **8:01**
